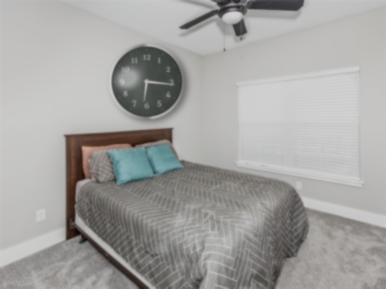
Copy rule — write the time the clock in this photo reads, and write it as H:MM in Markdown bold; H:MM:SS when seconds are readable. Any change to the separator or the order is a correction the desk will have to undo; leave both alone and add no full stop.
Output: **6:16**
